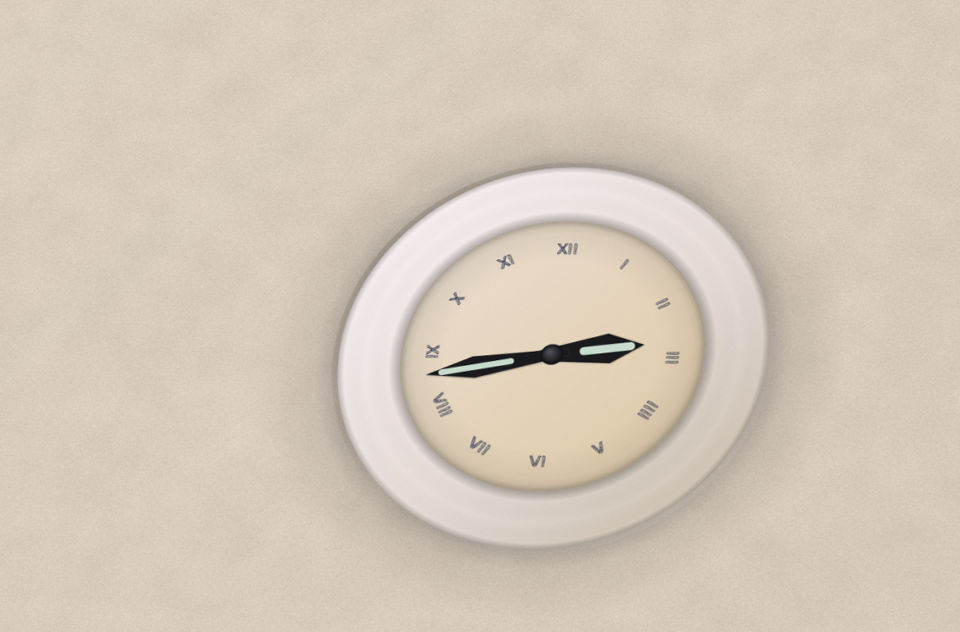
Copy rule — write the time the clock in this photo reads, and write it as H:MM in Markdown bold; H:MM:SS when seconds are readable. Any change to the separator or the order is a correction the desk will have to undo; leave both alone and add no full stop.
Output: **2:43**
